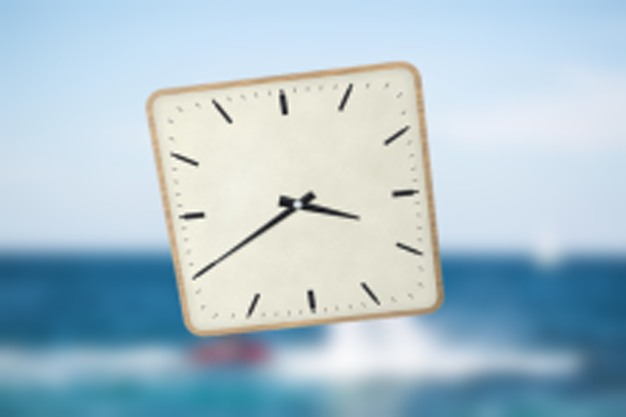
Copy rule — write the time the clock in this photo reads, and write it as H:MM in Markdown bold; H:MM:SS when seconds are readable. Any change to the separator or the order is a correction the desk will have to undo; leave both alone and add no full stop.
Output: **3:40**
